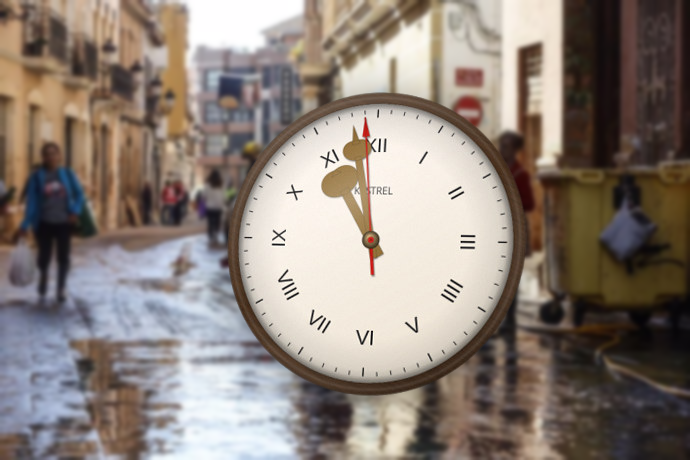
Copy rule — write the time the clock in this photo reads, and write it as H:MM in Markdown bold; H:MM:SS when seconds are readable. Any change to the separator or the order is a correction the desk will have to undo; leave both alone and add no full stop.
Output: **10:57:59**
